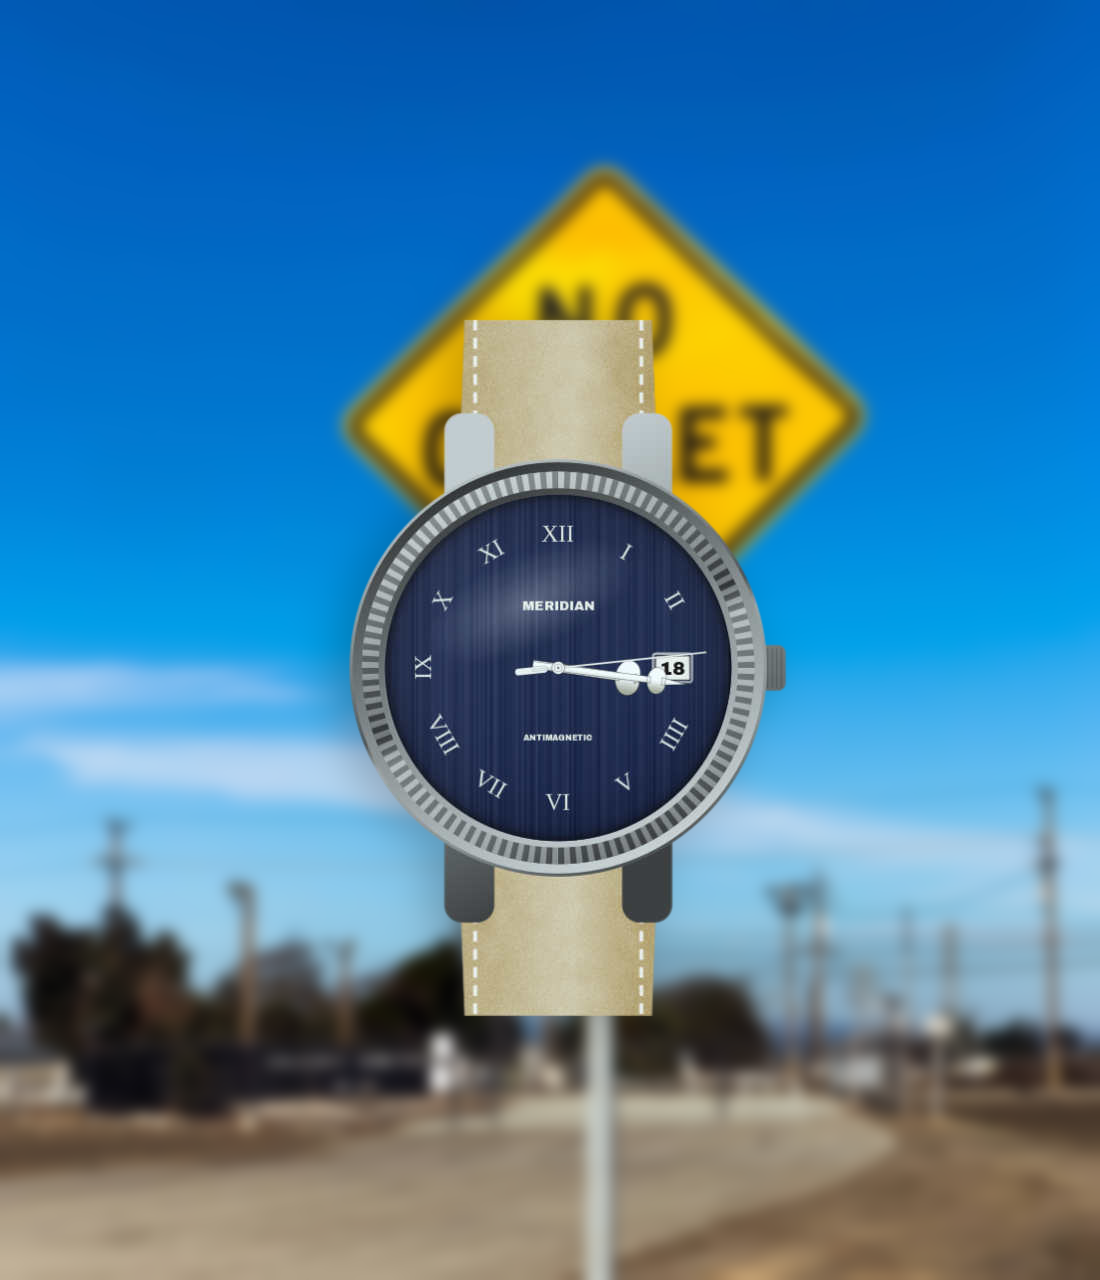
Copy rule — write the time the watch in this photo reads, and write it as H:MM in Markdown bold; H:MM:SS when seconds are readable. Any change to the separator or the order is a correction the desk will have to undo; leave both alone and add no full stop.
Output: **3:16:14**
